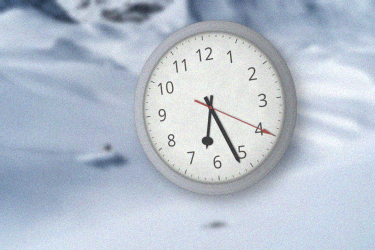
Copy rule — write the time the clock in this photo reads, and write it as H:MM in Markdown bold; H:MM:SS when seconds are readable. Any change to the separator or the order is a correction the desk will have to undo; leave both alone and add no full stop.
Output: **6:26:20**
